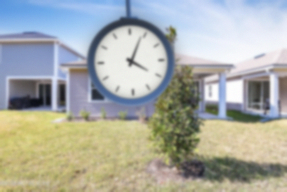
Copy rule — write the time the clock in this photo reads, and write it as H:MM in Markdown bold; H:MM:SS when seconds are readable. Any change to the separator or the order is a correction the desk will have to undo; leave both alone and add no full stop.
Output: **4:04**
